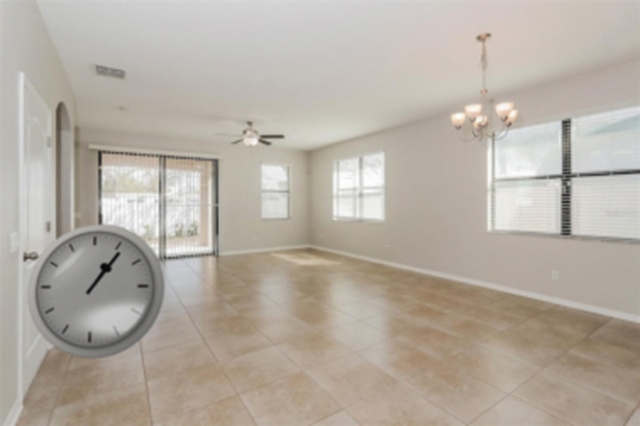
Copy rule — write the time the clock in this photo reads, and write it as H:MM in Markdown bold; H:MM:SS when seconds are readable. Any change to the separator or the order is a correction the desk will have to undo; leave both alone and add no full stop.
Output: **1:06**
